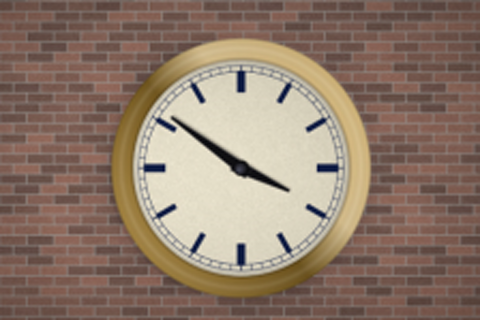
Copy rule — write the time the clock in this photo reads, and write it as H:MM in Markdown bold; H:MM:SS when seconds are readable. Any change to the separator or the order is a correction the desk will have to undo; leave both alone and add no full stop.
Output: **3:51**
